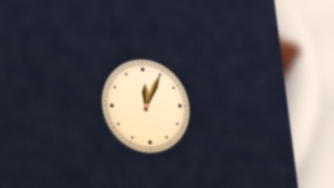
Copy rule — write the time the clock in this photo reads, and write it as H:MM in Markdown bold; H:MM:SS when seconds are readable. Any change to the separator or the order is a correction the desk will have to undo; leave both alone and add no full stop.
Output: **12:05**
